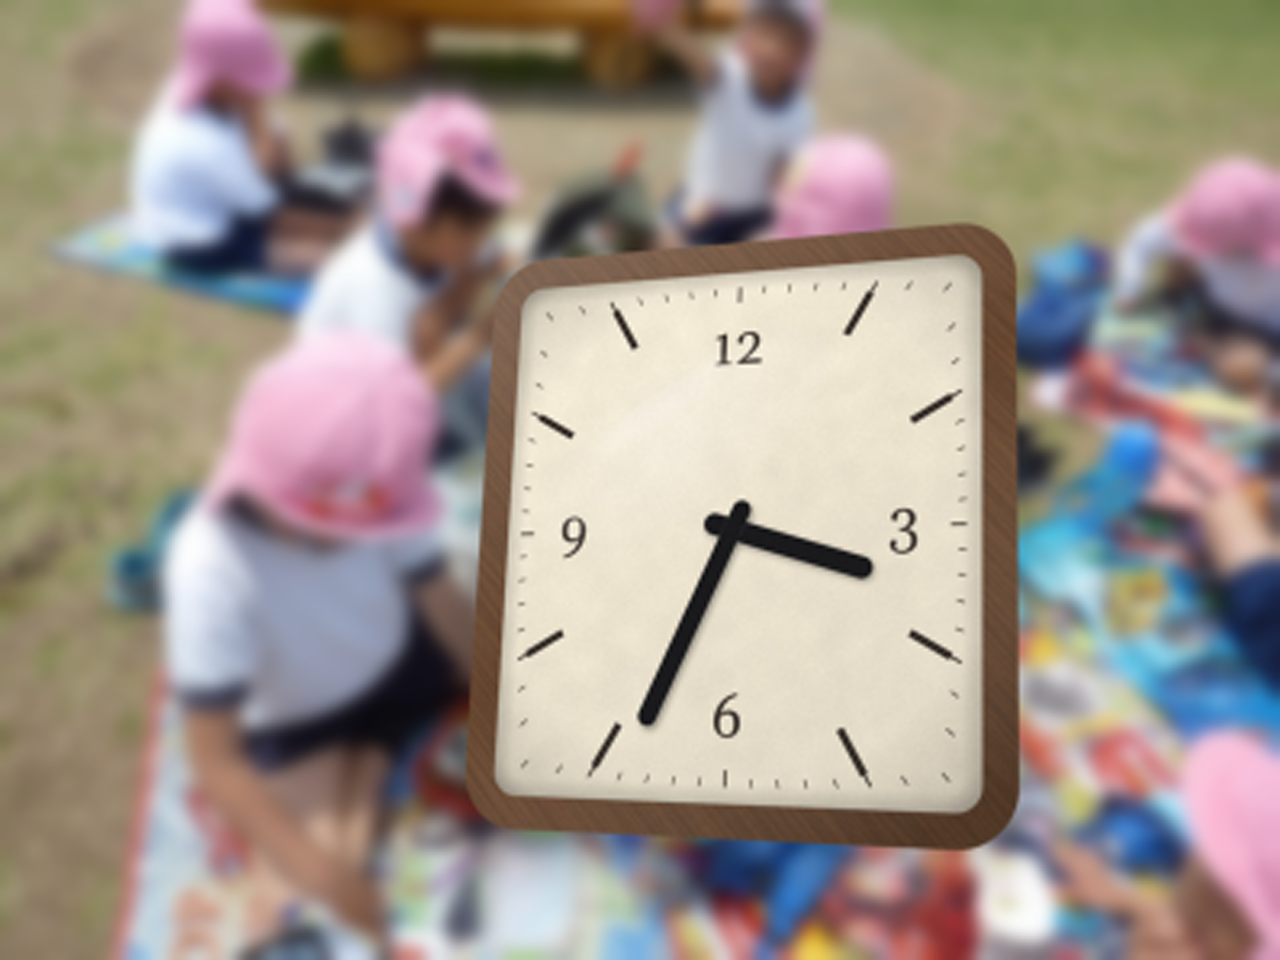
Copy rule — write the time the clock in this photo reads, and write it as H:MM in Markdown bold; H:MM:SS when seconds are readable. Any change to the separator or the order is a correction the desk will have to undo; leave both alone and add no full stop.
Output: **3:34**
